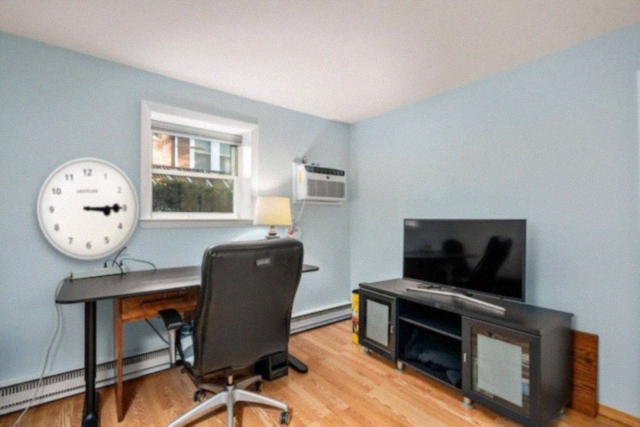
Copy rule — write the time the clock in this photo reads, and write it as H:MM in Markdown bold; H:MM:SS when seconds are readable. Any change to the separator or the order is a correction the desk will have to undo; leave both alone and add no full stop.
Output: **3:15**
